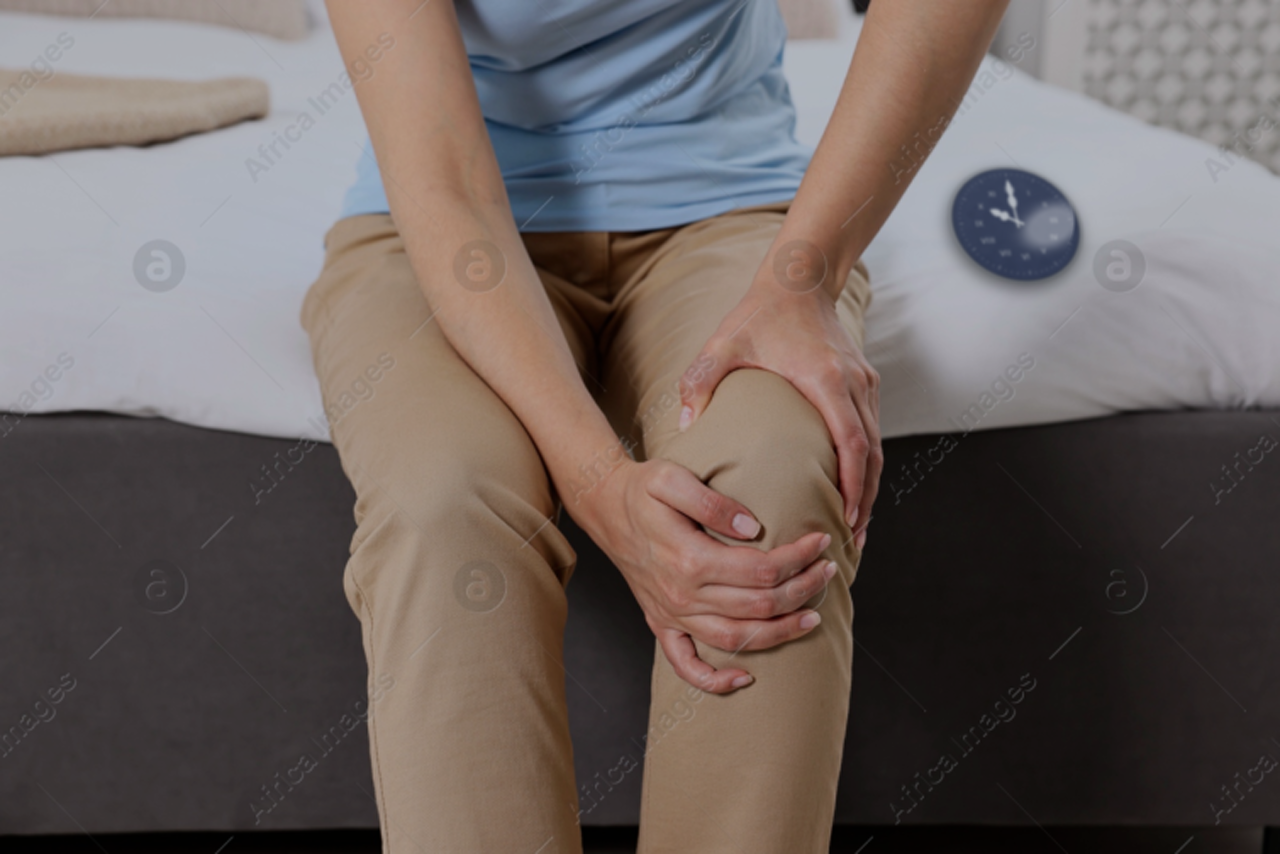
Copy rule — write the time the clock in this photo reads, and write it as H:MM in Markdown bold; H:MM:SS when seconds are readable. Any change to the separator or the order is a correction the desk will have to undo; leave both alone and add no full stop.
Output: **10:00**
